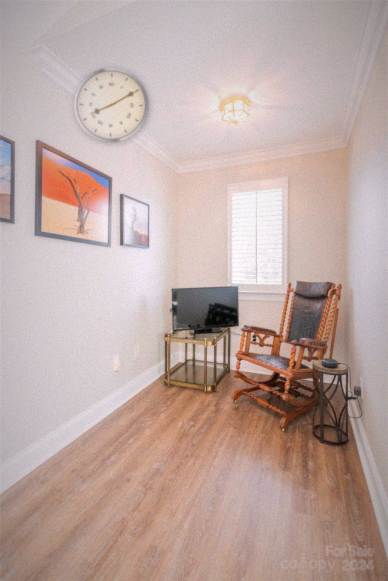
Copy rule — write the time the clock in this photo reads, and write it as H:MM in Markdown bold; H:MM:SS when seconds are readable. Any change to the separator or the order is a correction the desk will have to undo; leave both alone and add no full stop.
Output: **8:10**
